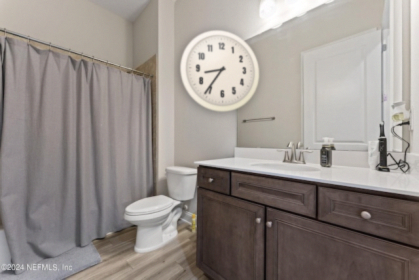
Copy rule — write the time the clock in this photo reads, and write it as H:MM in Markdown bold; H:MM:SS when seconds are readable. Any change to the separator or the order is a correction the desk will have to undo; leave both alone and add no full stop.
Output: **8:36**
